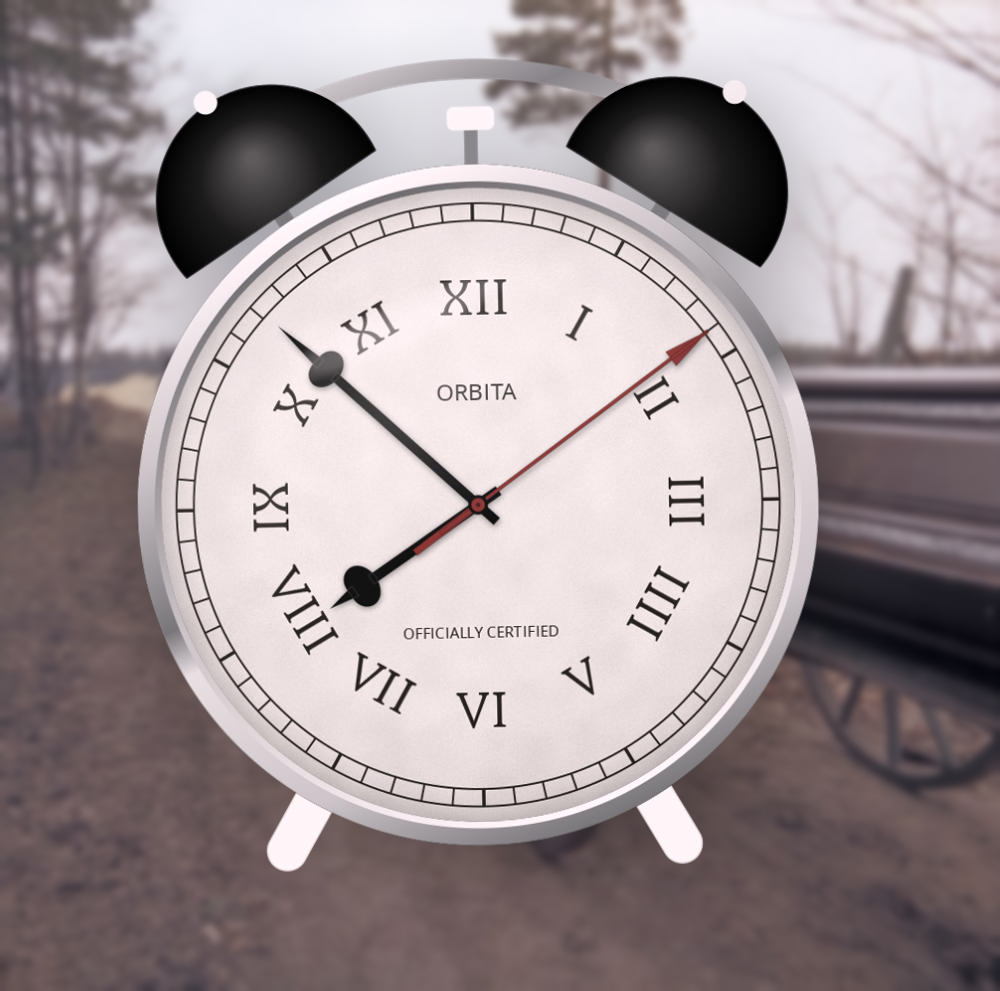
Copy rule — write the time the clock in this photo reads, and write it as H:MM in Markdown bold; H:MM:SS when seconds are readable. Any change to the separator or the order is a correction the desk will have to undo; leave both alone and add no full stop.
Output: **7:52:09**
